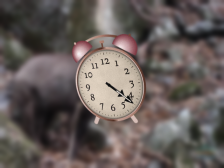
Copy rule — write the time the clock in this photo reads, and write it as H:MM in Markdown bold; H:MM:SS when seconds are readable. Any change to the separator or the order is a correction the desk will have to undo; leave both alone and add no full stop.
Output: **4:22**
